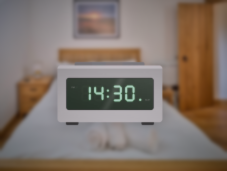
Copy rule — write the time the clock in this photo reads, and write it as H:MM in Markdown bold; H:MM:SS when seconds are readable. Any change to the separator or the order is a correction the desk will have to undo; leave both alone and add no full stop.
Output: **14:30**
